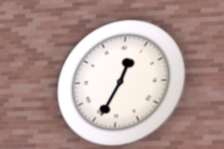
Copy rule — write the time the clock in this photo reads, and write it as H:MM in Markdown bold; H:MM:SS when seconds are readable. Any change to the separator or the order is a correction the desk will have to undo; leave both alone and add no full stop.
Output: **12:34**
